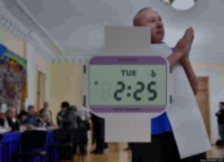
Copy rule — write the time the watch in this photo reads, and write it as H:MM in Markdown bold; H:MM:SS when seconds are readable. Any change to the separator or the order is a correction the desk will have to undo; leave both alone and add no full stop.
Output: **2:25**
